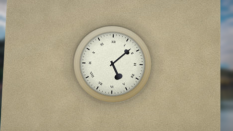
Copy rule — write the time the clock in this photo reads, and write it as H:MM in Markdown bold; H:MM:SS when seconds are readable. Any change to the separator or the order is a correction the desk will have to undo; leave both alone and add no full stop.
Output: **5:08**
